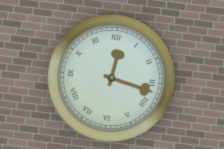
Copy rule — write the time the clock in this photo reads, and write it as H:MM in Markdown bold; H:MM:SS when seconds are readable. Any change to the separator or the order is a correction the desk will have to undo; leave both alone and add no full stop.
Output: **12:17**
